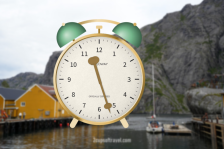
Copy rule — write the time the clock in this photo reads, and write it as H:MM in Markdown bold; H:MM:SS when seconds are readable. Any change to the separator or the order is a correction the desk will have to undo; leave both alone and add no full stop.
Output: **11:27**
